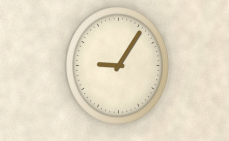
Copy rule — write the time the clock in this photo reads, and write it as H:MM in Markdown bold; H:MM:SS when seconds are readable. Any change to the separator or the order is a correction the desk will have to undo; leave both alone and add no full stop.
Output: **9:06**
